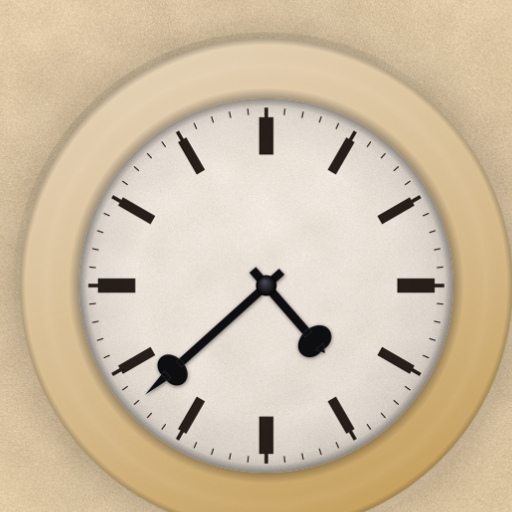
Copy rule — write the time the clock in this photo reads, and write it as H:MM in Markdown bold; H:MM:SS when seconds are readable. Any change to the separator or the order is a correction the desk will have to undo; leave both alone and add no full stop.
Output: **4:38**
